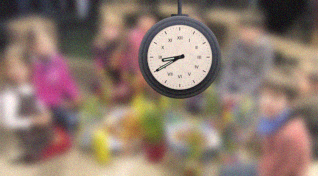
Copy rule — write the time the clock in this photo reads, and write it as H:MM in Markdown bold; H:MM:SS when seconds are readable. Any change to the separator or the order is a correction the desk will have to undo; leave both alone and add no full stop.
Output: **8:40**
